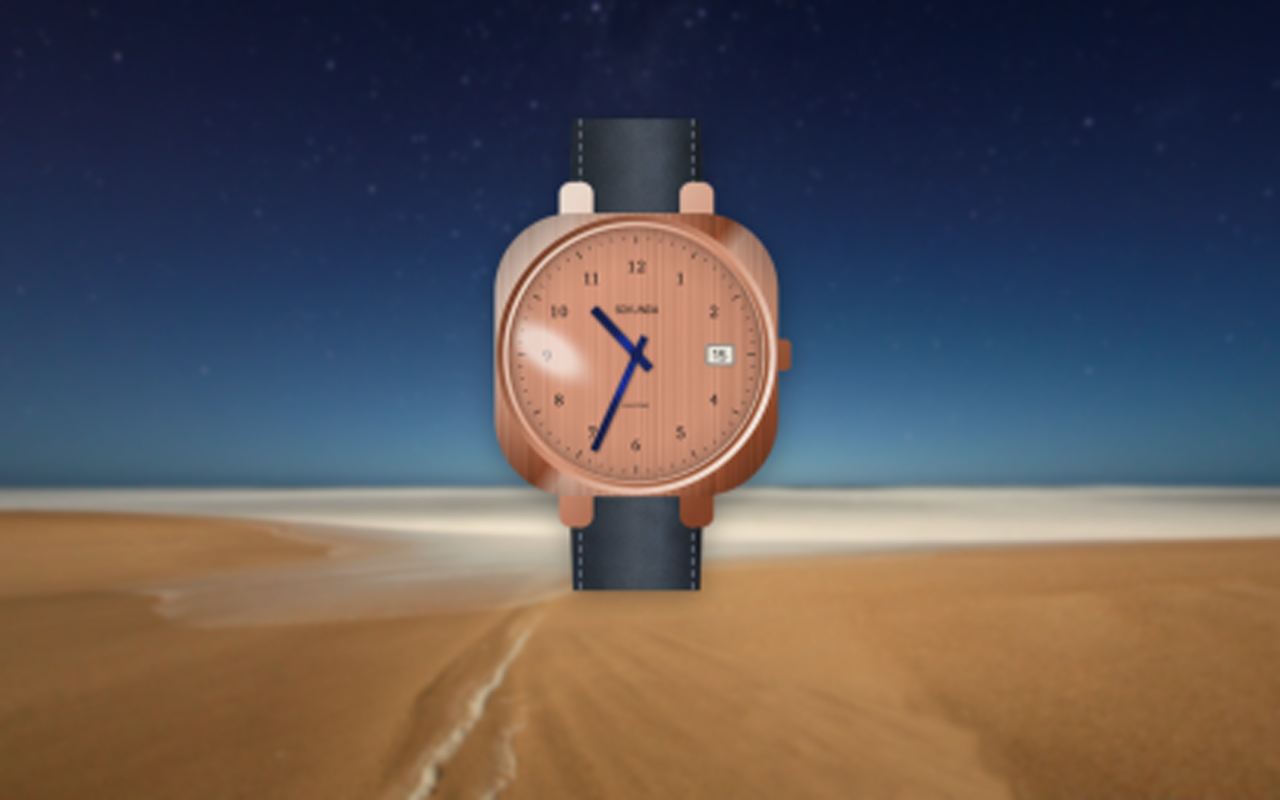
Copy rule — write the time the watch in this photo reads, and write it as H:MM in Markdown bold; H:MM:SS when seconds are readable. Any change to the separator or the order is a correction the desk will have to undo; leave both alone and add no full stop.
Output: **10:34**
